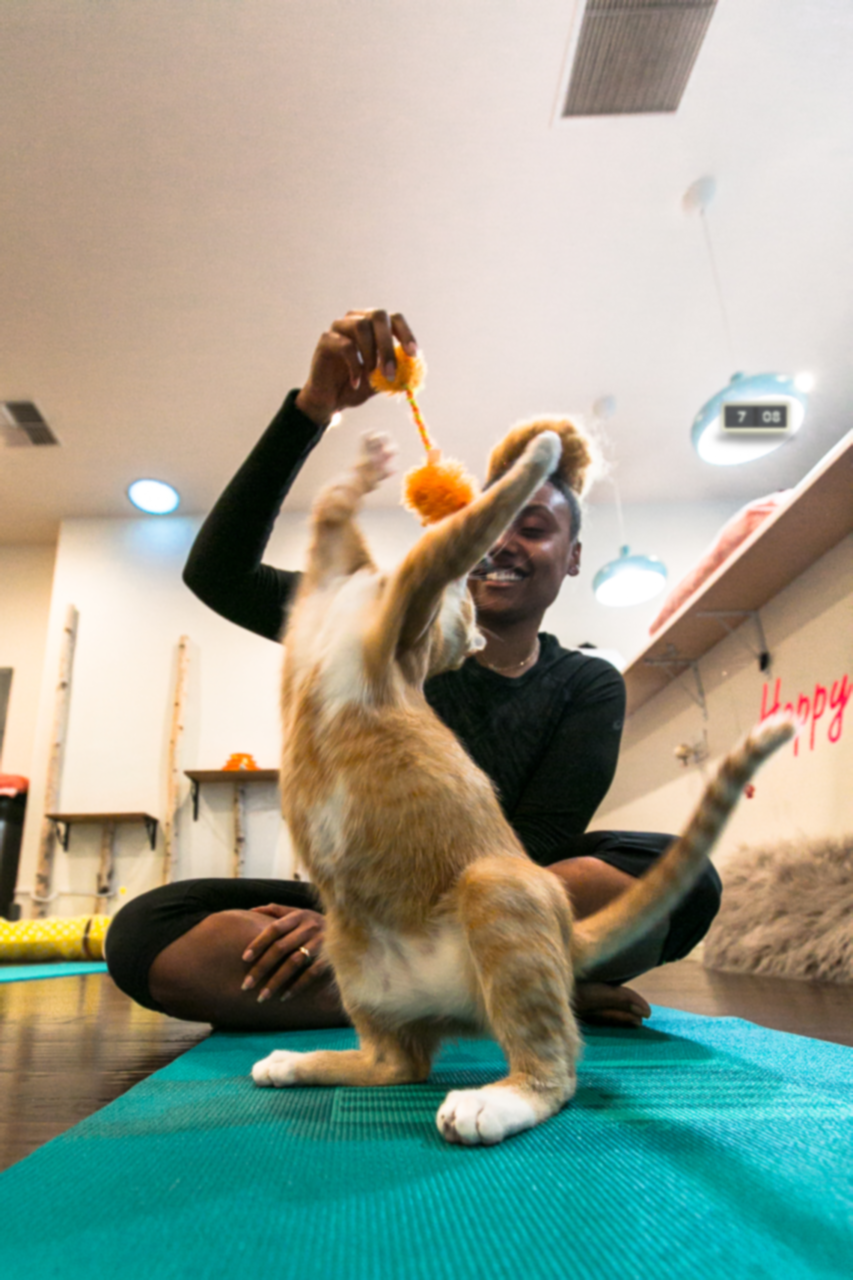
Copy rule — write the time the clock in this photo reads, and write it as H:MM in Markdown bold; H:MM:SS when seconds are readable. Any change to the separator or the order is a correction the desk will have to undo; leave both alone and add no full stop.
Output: **7:08**
